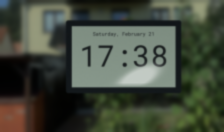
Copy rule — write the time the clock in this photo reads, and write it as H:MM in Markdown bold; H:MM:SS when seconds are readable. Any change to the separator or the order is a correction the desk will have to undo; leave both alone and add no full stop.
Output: **17:38**
